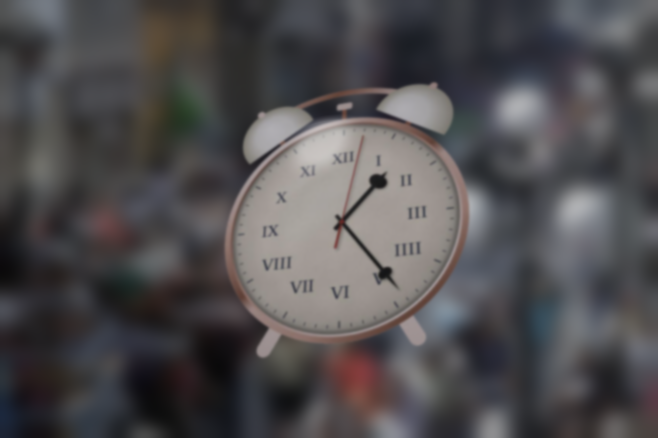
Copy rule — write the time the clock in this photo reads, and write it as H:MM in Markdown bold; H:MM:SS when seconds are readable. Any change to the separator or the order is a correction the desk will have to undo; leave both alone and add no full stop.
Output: **1:24:02**
